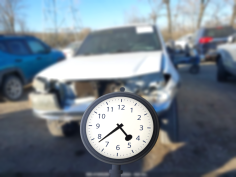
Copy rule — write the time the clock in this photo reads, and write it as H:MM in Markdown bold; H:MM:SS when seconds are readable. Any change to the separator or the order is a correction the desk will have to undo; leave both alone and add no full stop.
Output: **4:38**
